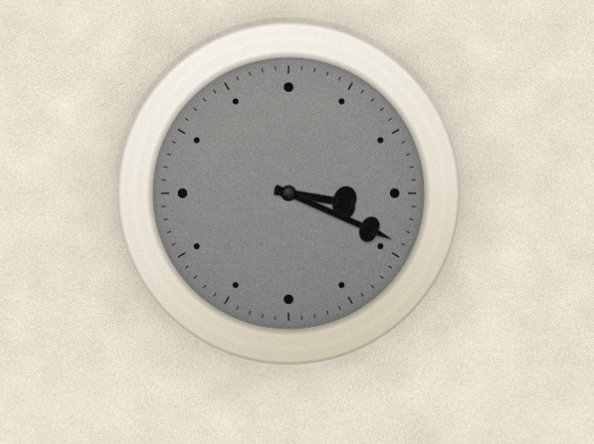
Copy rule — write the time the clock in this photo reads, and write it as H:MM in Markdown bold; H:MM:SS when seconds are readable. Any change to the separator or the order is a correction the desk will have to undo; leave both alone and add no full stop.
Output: **3:19**
